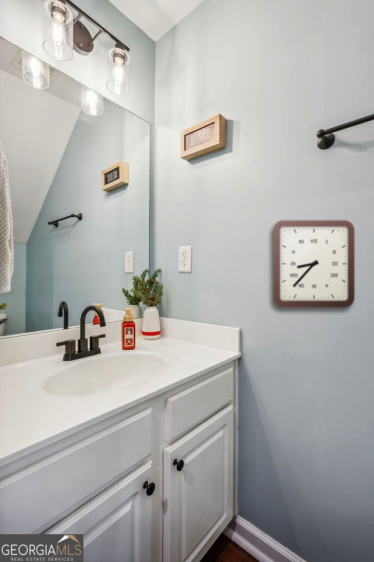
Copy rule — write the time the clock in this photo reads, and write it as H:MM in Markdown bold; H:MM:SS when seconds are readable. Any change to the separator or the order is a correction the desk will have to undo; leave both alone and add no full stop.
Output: **8:37**
